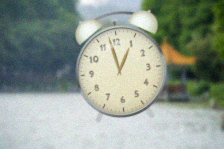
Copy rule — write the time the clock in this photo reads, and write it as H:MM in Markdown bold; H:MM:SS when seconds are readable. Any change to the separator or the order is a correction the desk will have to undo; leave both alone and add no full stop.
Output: **12:58**
